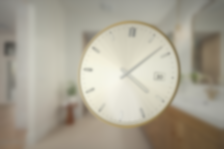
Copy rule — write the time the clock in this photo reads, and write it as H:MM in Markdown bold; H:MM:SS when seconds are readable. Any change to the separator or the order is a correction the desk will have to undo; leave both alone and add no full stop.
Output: **4:08**
